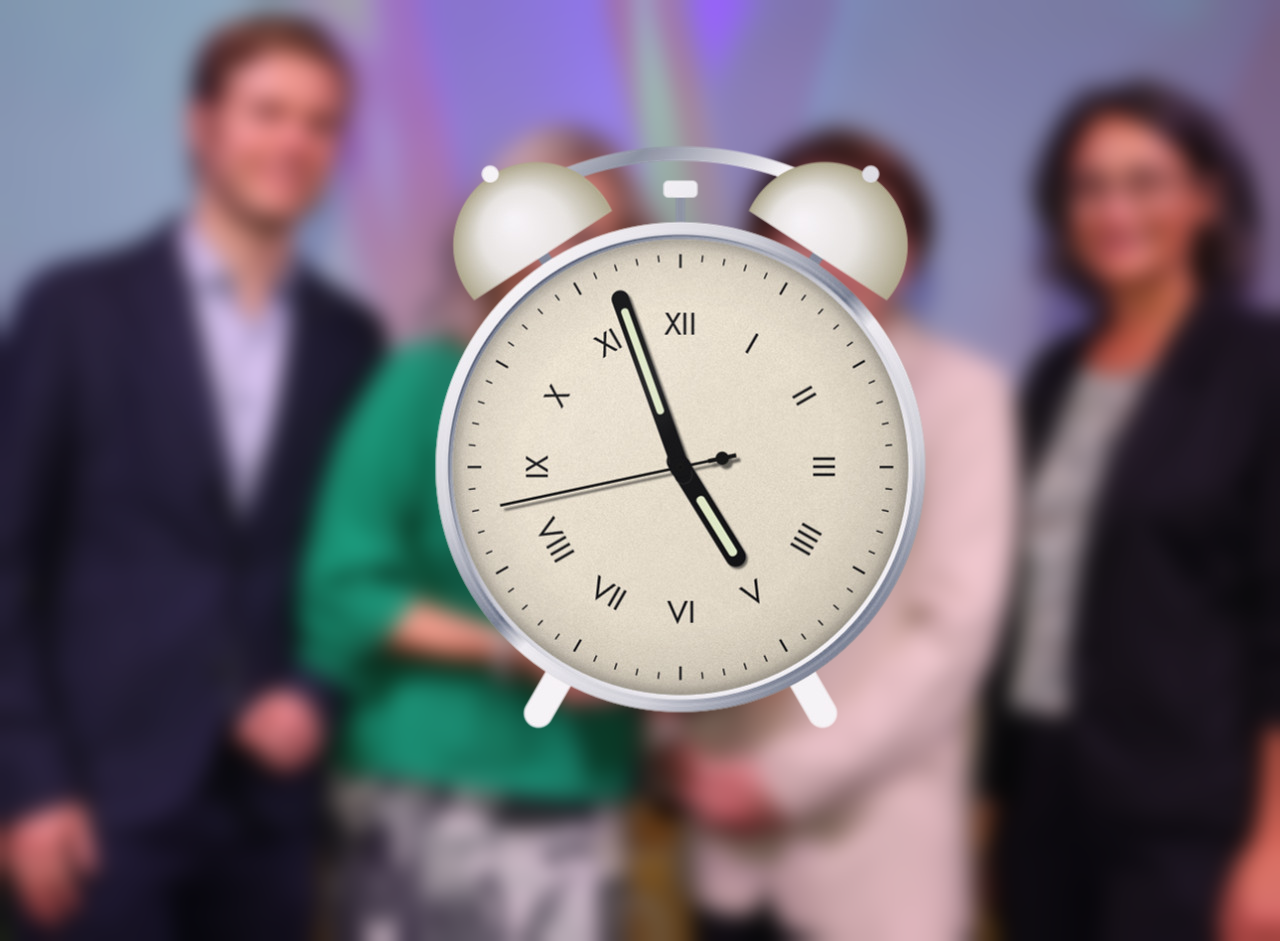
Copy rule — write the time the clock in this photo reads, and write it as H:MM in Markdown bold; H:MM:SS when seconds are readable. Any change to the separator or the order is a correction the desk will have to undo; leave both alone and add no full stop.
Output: **4:56:43**
